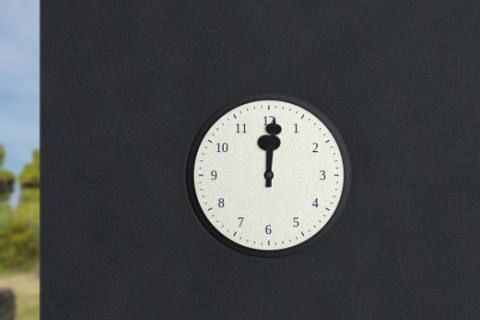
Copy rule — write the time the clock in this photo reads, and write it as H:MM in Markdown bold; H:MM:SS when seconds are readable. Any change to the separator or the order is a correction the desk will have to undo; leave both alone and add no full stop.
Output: **12:01**
